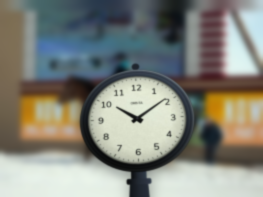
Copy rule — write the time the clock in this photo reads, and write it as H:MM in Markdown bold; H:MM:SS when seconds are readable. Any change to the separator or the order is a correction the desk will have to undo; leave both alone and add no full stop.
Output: **10:09**
